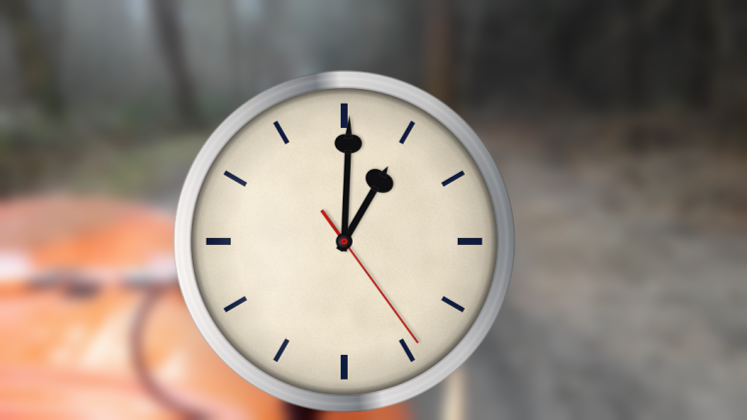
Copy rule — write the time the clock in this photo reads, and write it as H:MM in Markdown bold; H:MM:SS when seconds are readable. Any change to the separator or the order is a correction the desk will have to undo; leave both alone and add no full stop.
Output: **1:00:24**
